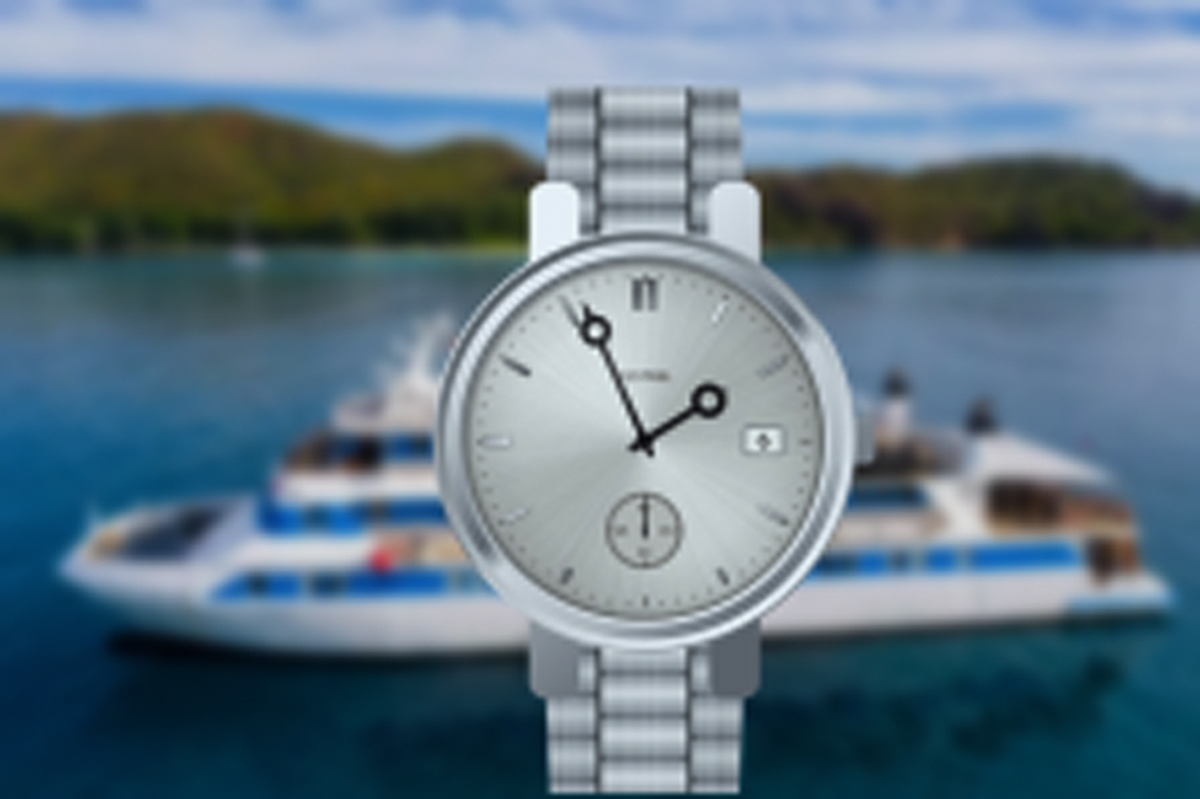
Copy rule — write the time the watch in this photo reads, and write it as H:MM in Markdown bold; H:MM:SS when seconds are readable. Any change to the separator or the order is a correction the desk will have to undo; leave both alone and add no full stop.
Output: **1:56**
